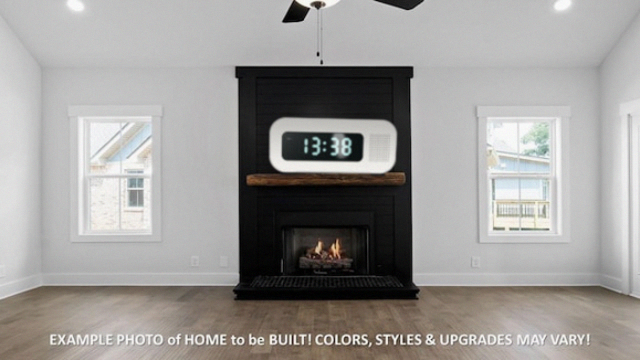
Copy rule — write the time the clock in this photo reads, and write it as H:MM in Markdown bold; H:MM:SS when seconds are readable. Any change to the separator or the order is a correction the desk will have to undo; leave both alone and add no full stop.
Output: **13:38**
